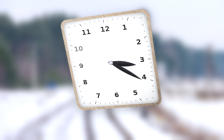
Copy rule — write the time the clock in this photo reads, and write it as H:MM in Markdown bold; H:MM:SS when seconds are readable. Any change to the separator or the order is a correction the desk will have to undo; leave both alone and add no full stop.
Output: **3:21**
